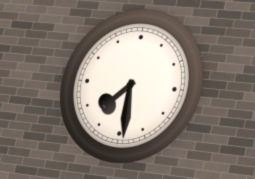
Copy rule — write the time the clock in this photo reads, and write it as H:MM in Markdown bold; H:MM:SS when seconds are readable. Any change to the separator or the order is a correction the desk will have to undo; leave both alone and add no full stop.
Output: **7:29**
